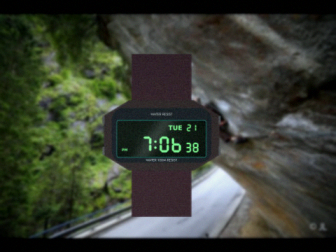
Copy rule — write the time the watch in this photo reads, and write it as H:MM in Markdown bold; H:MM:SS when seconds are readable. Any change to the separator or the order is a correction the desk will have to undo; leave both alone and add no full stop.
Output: **7:06:38**
